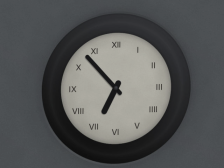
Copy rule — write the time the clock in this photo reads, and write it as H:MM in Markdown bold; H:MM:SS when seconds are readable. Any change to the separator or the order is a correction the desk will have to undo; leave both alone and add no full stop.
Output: **6:53**
